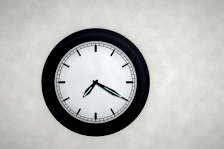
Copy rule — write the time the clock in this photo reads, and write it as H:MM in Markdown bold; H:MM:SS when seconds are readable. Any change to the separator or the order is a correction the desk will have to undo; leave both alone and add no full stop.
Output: **7:20**
